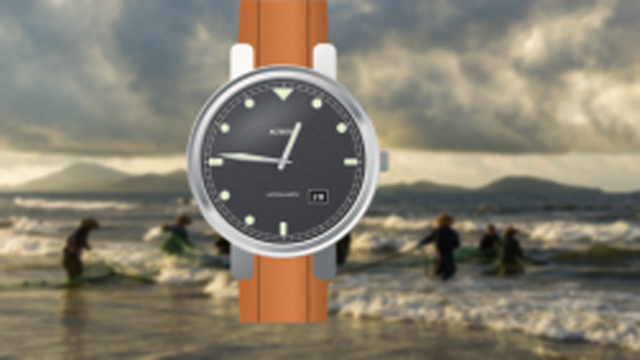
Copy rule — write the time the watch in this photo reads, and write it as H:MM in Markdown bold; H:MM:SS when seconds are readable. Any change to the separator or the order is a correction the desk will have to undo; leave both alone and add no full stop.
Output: **12:46**
